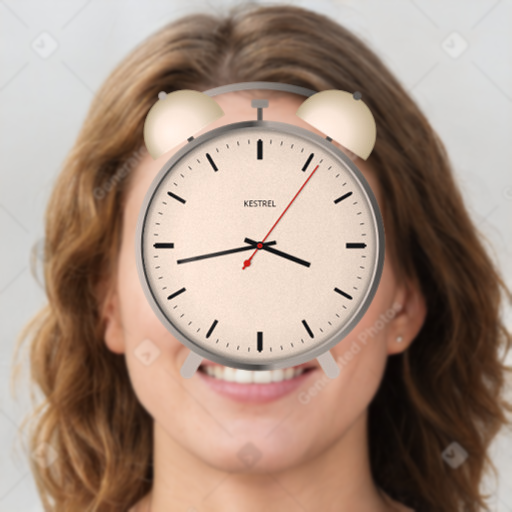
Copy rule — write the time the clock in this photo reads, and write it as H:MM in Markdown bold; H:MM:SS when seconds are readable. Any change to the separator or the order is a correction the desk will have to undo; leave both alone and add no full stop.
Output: **3:43:06**
